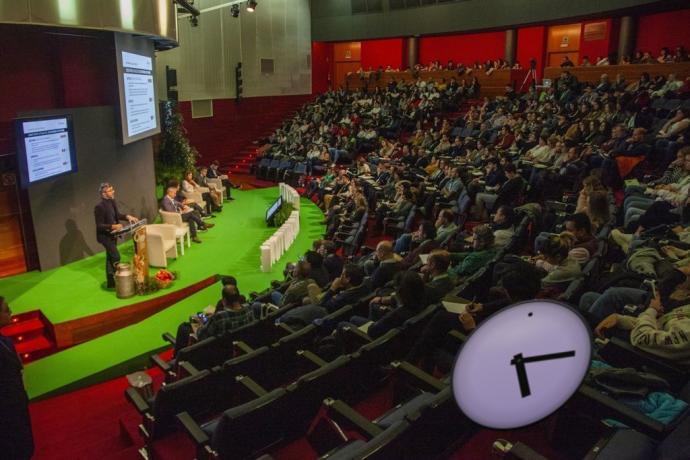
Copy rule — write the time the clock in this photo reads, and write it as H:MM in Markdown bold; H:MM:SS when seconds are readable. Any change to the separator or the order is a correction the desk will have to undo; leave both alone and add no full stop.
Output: **5:14**
